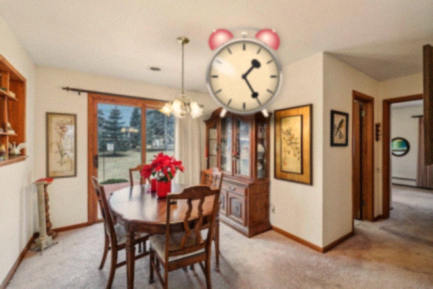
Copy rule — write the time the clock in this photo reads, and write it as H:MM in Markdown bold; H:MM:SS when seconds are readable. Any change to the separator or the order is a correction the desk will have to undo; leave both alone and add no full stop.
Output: **1:25**
